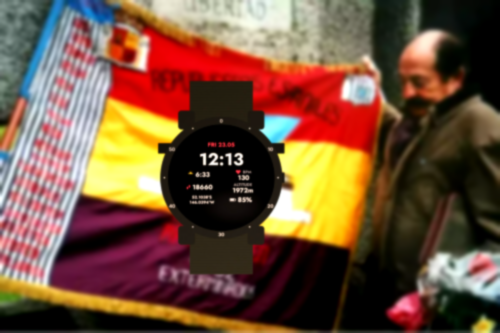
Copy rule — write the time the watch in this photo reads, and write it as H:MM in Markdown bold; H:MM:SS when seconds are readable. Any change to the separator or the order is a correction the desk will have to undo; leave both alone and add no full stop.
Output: **12:13**
